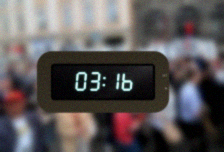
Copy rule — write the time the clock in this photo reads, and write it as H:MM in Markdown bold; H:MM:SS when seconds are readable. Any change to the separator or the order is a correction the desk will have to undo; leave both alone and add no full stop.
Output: **3:16**
